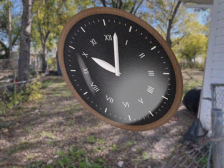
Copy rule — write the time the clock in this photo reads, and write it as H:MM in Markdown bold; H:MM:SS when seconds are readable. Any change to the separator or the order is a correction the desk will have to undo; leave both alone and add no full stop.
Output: **10:02**
